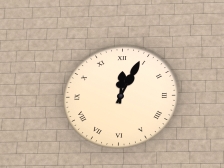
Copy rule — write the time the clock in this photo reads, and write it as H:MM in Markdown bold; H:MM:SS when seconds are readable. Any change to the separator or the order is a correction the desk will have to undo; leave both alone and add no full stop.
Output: **12:04**
